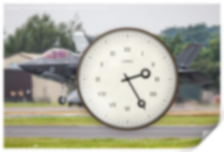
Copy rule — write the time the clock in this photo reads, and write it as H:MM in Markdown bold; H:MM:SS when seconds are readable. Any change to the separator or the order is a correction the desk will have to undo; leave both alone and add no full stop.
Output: **2:25**
